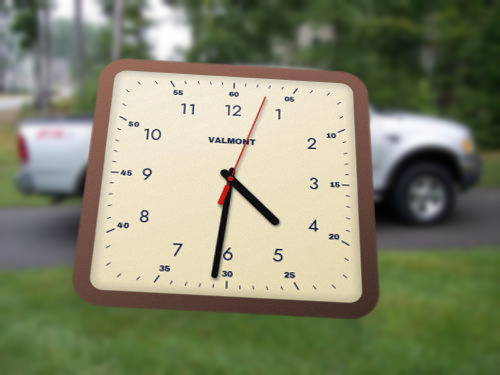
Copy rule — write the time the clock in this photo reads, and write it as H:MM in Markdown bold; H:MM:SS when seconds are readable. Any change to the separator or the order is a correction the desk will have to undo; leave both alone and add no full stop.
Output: **4:31:03**
